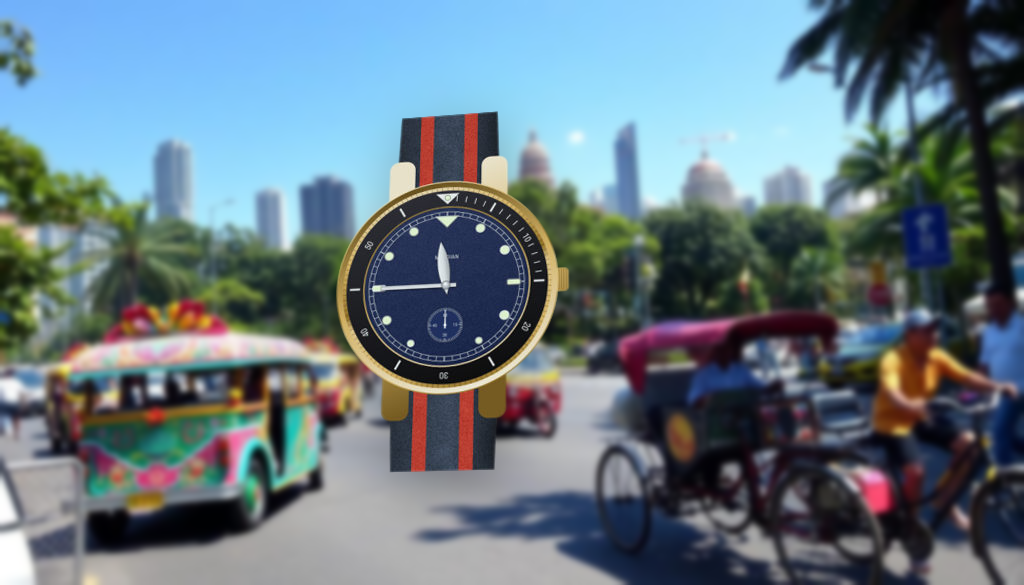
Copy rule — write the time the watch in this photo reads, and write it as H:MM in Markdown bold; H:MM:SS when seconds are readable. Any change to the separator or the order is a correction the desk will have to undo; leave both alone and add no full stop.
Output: **11:45**
